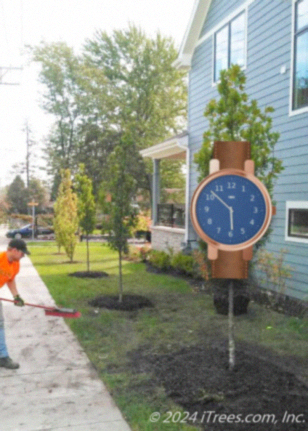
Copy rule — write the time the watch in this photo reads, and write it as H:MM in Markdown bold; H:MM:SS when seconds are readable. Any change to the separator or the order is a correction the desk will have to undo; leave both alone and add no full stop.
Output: **5:52**
